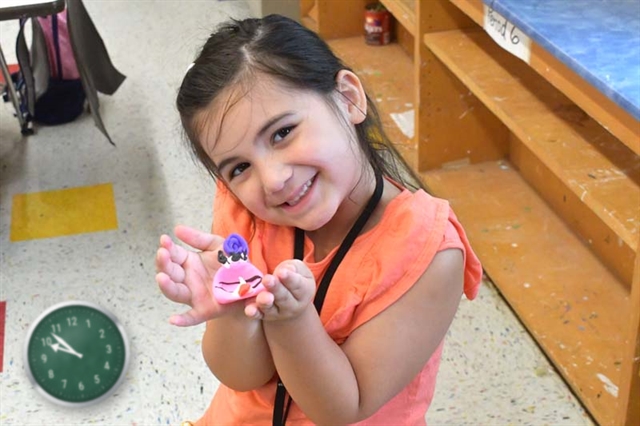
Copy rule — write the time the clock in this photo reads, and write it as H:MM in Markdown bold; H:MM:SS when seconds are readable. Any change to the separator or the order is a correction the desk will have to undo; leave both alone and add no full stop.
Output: **9:53**
